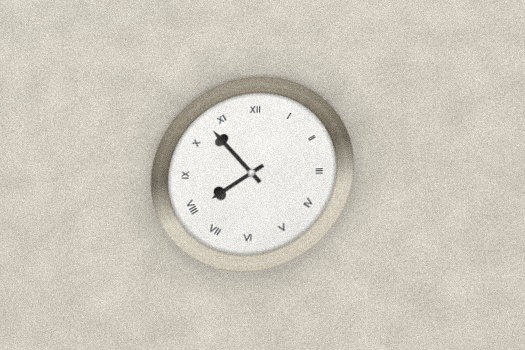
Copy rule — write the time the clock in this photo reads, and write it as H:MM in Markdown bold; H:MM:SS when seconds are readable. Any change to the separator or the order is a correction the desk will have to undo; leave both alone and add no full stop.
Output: **7:53**
